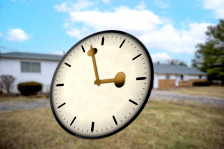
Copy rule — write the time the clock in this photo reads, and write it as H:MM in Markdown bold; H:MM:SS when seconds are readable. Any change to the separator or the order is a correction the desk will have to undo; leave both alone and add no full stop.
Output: **2:57**
